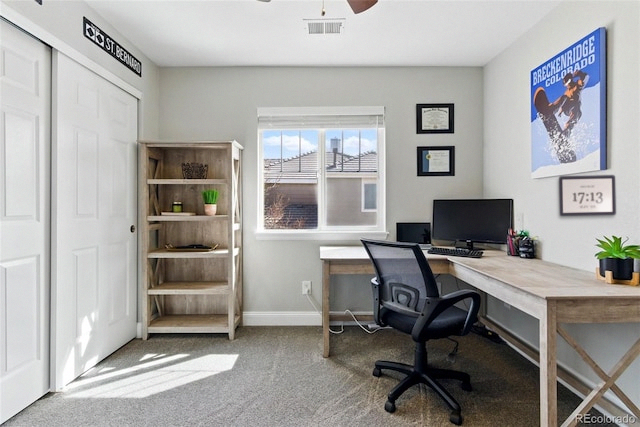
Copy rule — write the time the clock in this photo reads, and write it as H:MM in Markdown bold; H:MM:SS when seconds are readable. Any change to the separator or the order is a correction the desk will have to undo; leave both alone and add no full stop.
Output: **17:13**
